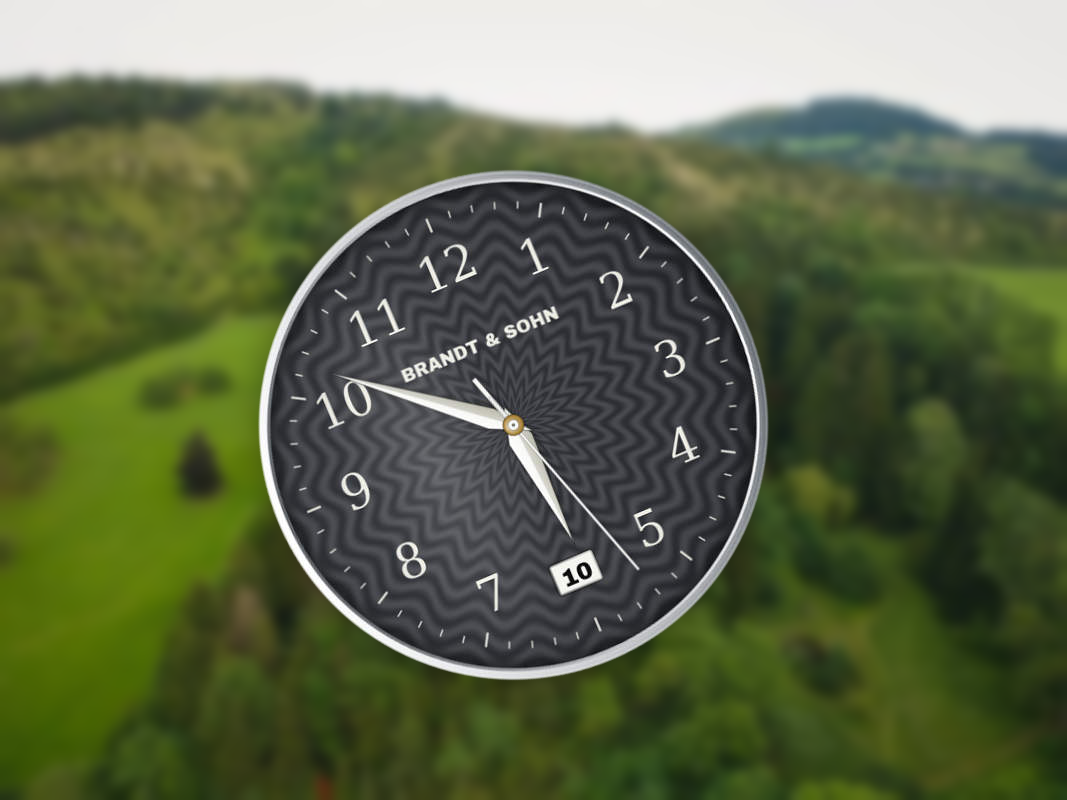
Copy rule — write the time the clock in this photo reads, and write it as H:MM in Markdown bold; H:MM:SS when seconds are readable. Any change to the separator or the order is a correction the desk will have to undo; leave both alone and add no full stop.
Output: **5:51:27**
